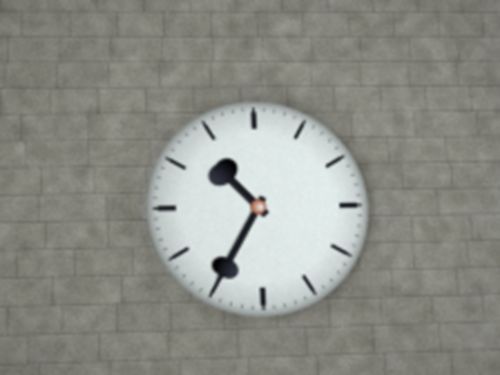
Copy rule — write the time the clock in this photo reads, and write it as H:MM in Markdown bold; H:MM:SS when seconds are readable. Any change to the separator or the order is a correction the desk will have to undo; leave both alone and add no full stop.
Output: **10:35**
